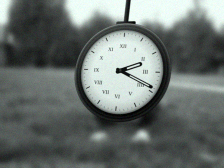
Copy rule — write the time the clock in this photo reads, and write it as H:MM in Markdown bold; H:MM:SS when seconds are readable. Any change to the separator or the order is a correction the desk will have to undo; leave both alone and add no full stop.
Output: **2:19**
